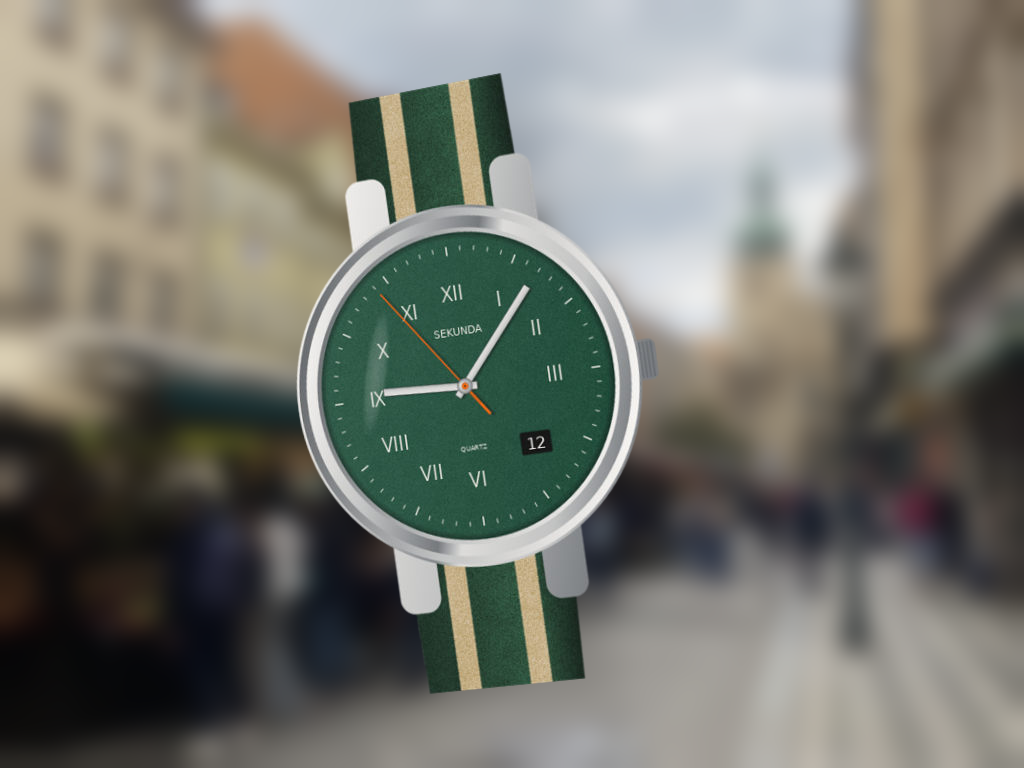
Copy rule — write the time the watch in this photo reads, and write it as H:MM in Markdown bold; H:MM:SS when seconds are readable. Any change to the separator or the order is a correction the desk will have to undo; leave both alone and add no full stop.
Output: **9:06:54**
